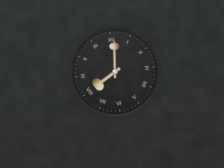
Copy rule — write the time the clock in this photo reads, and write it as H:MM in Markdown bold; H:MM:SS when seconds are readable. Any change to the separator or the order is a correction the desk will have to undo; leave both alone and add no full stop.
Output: **8:01**
